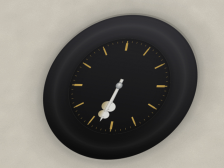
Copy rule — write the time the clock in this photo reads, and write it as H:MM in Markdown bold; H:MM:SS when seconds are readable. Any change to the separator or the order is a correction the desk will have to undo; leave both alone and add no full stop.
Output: **6:33**
